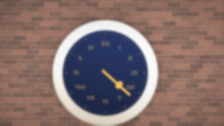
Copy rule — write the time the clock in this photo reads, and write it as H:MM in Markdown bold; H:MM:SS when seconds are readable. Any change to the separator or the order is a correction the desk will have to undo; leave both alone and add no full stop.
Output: **4:22**
